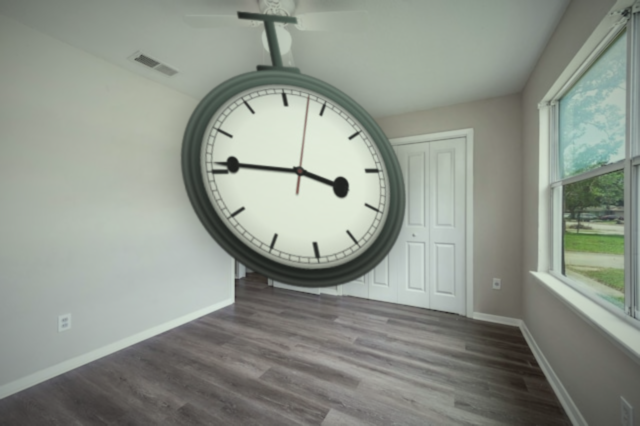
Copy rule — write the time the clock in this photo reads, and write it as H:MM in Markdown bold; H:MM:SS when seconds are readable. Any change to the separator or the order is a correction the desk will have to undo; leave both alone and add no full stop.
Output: **3:46:03**
